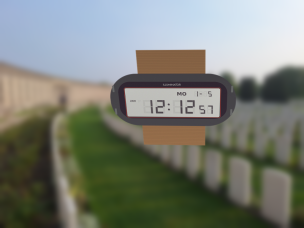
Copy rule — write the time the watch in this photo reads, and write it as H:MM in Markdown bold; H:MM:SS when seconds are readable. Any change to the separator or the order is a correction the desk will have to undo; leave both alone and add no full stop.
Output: **12:12:57**
